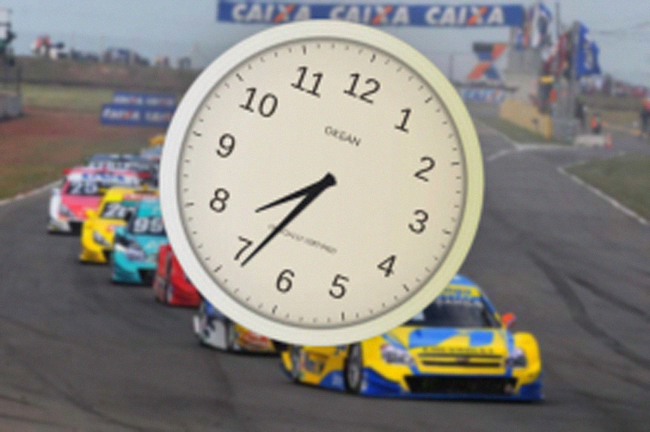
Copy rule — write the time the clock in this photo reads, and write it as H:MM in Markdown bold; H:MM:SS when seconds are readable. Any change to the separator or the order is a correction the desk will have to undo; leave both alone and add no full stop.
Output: **7:34**
